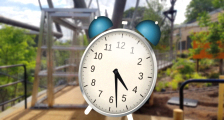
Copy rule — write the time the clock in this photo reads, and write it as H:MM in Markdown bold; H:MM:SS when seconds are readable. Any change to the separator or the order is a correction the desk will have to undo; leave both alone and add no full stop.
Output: **4:28**
